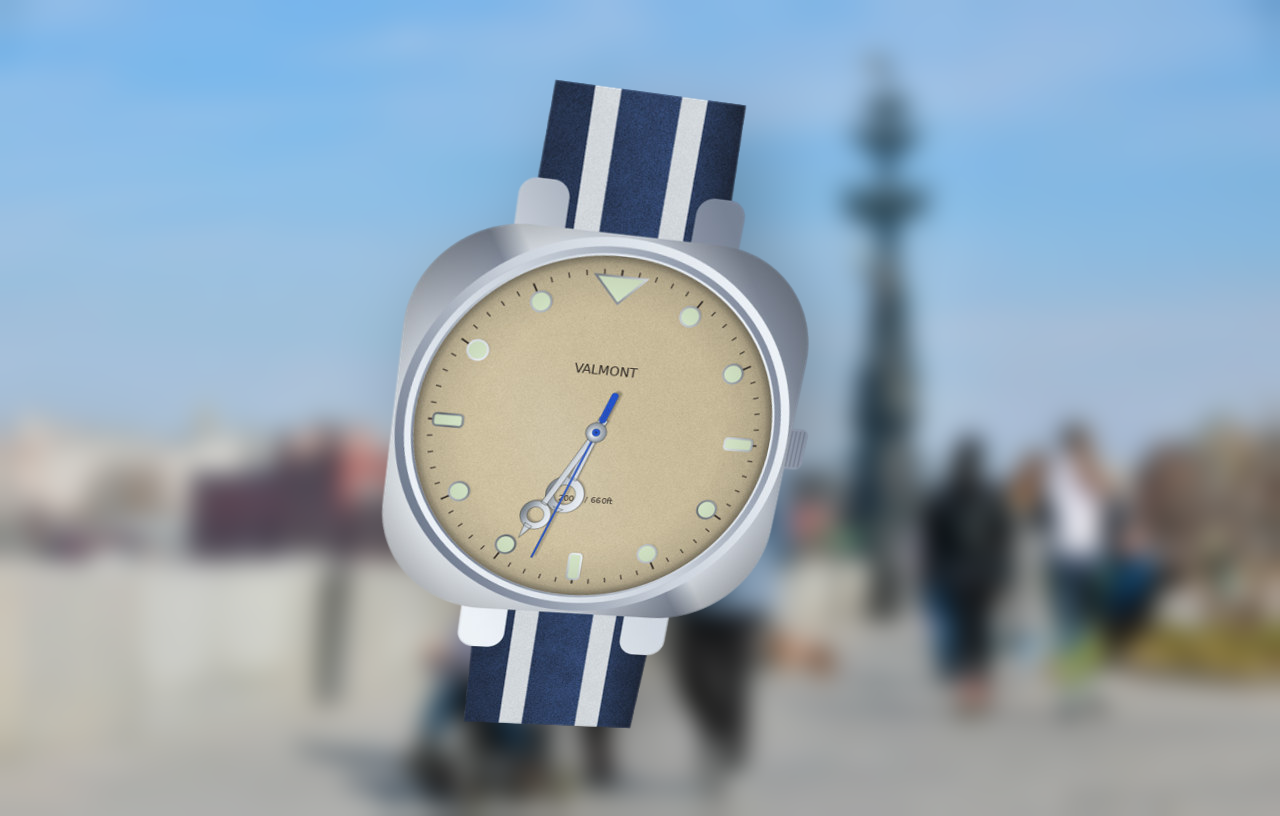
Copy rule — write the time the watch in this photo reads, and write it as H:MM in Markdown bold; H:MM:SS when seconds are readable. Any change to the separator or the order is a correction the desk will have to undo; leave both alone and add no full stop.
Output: **6:34:33**
